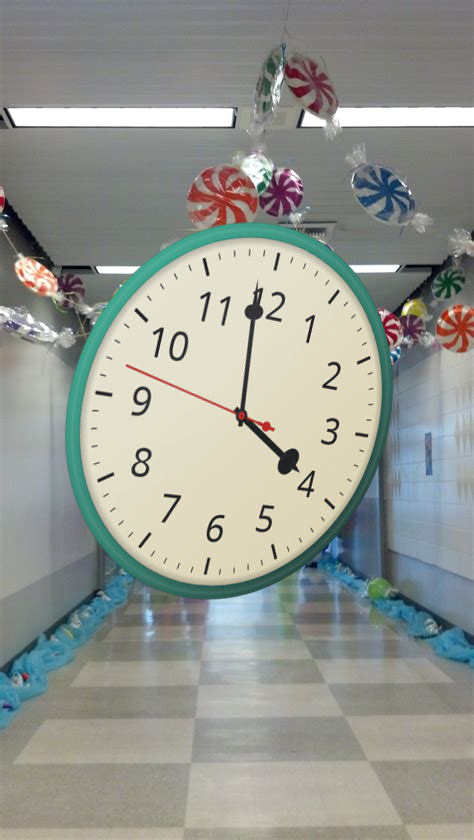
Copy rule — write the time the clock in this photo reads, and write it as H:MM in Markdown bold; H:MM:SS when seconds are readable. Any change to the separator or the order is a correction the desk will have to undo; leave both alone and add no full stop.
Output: **3:58:47**
